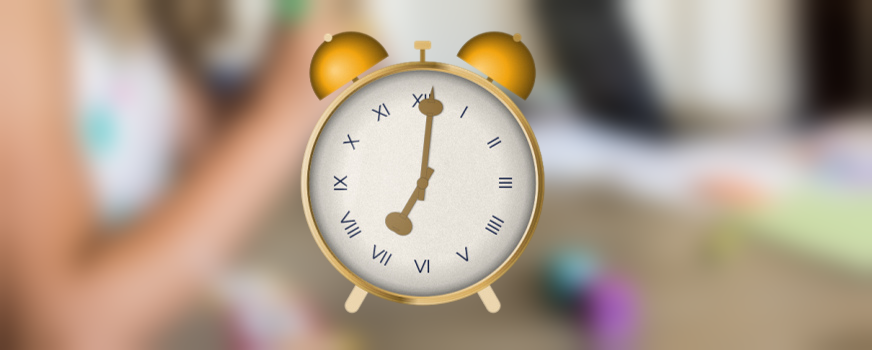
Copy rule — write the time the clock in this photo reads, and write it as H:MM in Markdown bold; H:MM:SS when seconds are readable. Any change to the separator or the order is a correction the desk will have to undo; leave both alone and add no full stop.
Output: **7:01**
